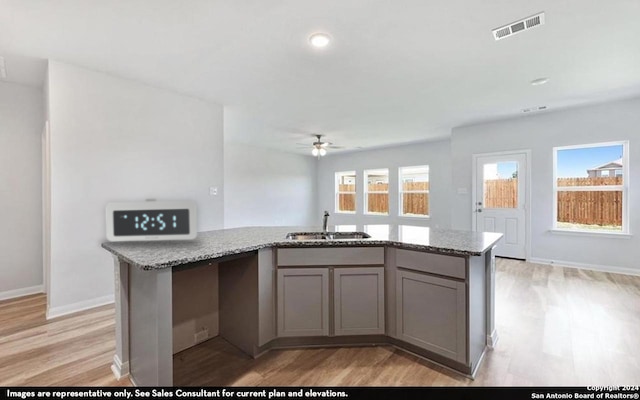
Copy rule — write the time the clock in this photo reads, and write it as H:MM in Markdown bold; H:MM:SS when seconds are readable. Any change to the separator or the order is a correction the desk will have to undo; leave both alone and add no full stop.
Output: **12:51**
